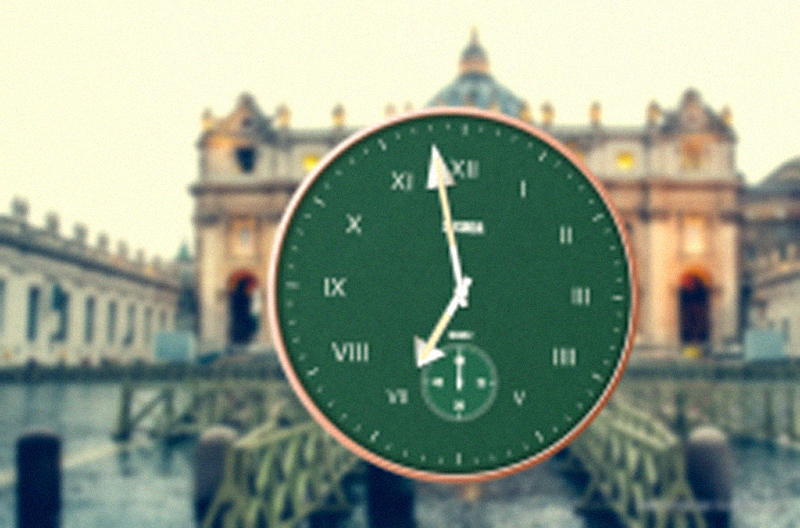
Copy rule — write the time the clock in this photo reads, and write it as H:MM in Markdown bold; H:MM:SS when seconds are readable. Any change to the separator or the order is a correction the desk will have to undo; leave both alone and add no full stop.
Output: **6:58**
